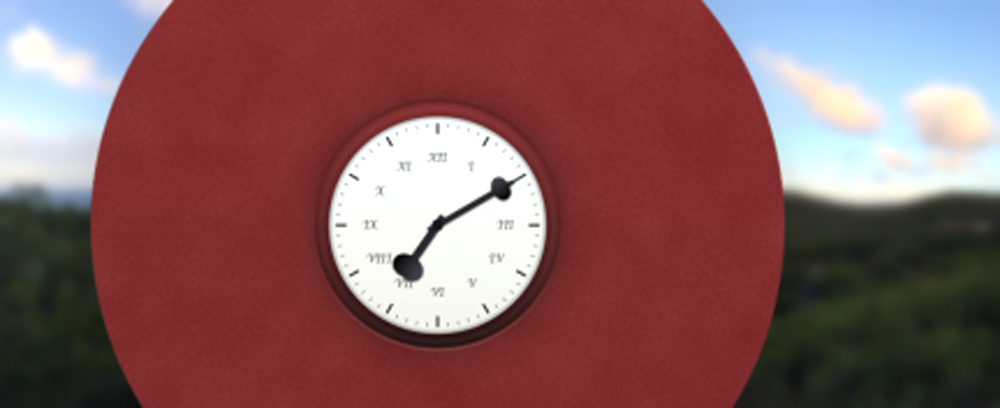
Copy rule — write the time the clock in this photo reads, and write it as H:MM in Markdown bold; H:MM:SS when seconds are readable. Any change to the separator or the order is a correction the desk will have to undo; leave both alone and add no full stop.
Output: **7:10**
